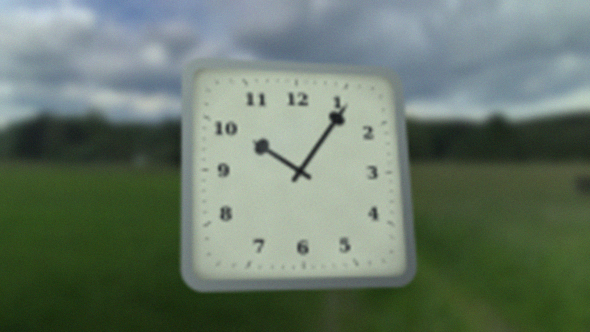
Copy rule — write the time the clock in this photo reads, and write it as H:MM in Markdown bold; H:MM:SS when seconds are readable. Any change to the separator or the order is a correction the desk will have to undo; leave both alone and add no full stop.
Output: **10:06**
